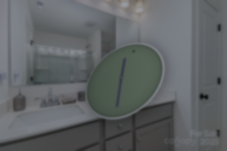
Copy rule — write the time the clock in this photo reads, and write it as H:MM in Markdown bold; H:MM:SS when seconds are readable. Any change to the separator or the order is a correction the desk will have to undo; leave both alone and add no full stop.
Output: **11:27**
